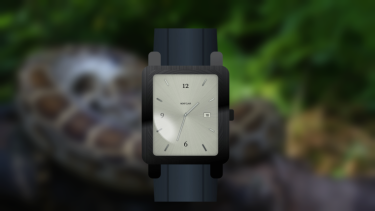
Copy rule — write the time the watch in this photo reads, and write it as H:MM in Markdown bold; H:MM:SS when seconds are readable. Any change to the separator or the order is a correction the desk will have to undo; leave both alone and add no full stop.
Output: **1:33**
